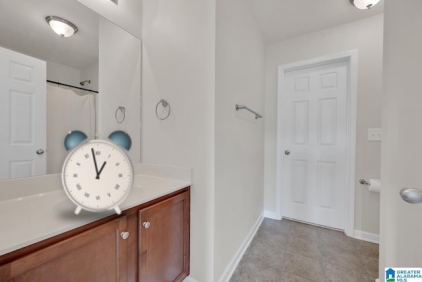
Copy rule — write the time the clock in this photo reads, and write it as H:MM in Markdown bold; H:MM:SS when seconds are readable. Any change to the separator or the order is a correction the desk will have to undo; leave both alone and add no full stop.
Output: **12:58**
